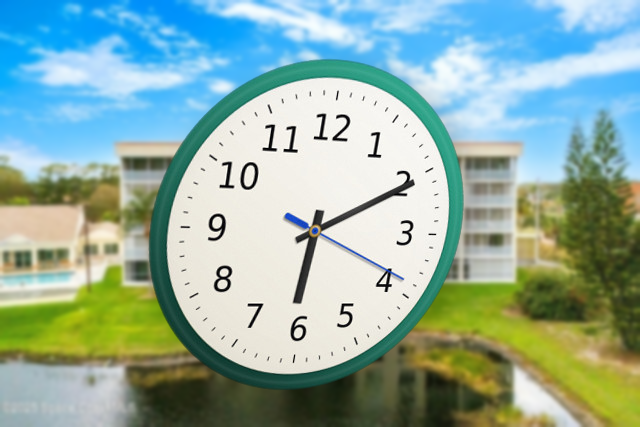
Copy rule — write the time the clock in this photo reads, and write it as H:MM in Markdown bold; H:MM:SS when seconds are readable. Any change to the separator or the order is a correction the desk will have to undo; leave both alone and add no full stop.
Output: **6:10:19**
